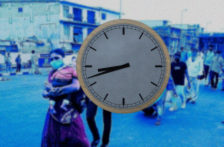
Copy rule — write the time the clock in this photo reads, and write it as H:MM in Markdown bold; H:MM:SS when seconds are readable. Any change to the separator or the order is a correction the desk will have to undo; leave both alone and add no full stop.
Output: **8:42**
